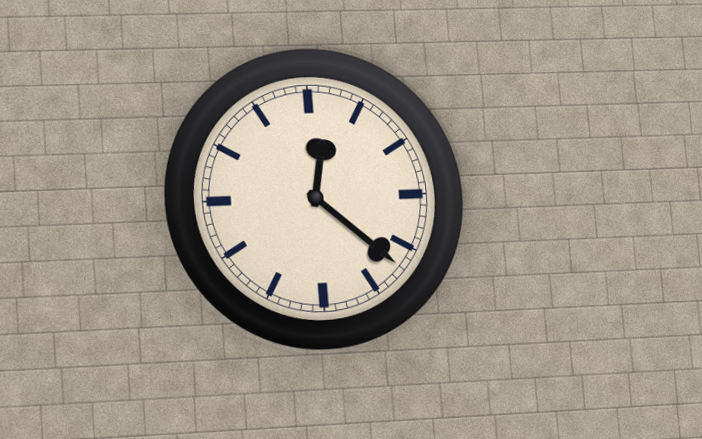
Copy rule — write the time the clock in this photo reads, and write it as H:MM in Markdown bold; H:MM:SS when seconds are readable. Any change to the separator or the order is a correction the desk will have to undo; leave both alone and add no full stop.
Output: **12:22**
